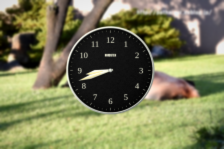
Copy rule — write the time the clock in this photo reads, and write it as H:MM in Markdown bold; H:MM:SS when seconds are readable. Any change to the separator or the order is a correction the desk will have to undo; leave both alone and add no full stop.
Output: **8:42**
